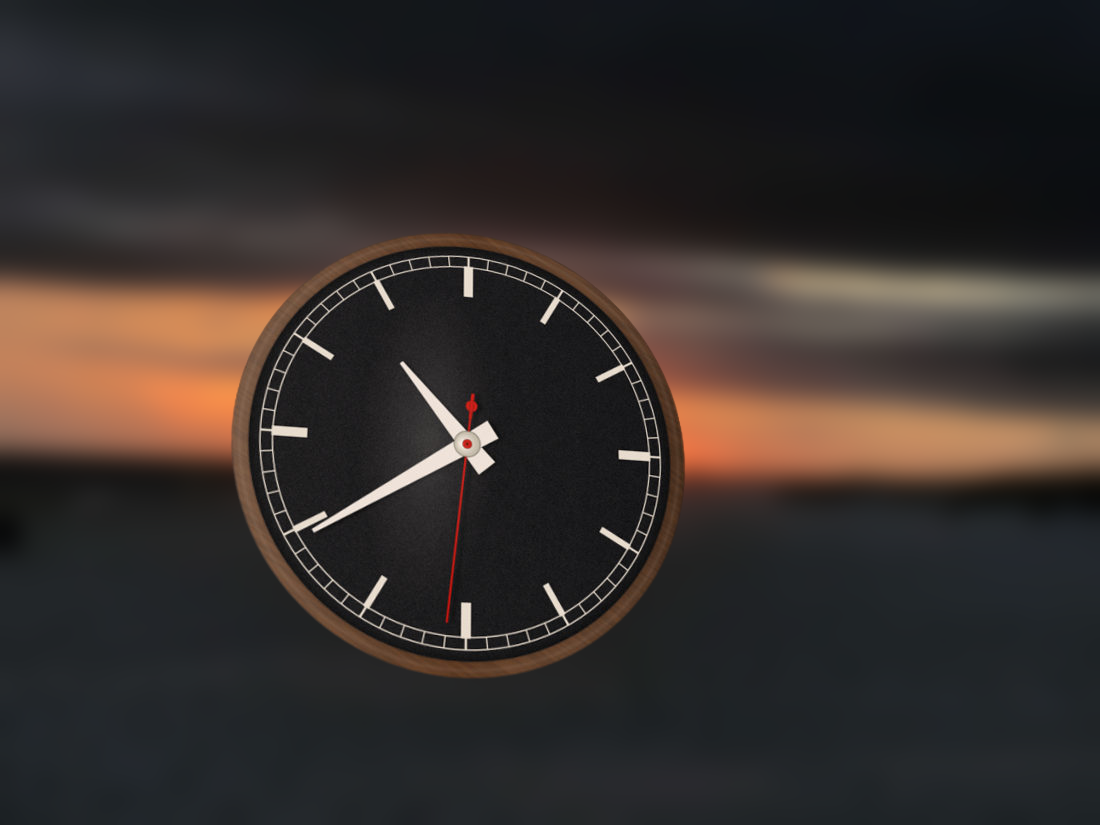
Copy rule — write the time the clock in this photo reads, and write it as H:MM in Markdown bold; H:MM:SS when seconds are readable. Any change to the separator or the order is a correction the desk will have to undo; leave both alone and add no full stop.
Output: **10:39:31**
